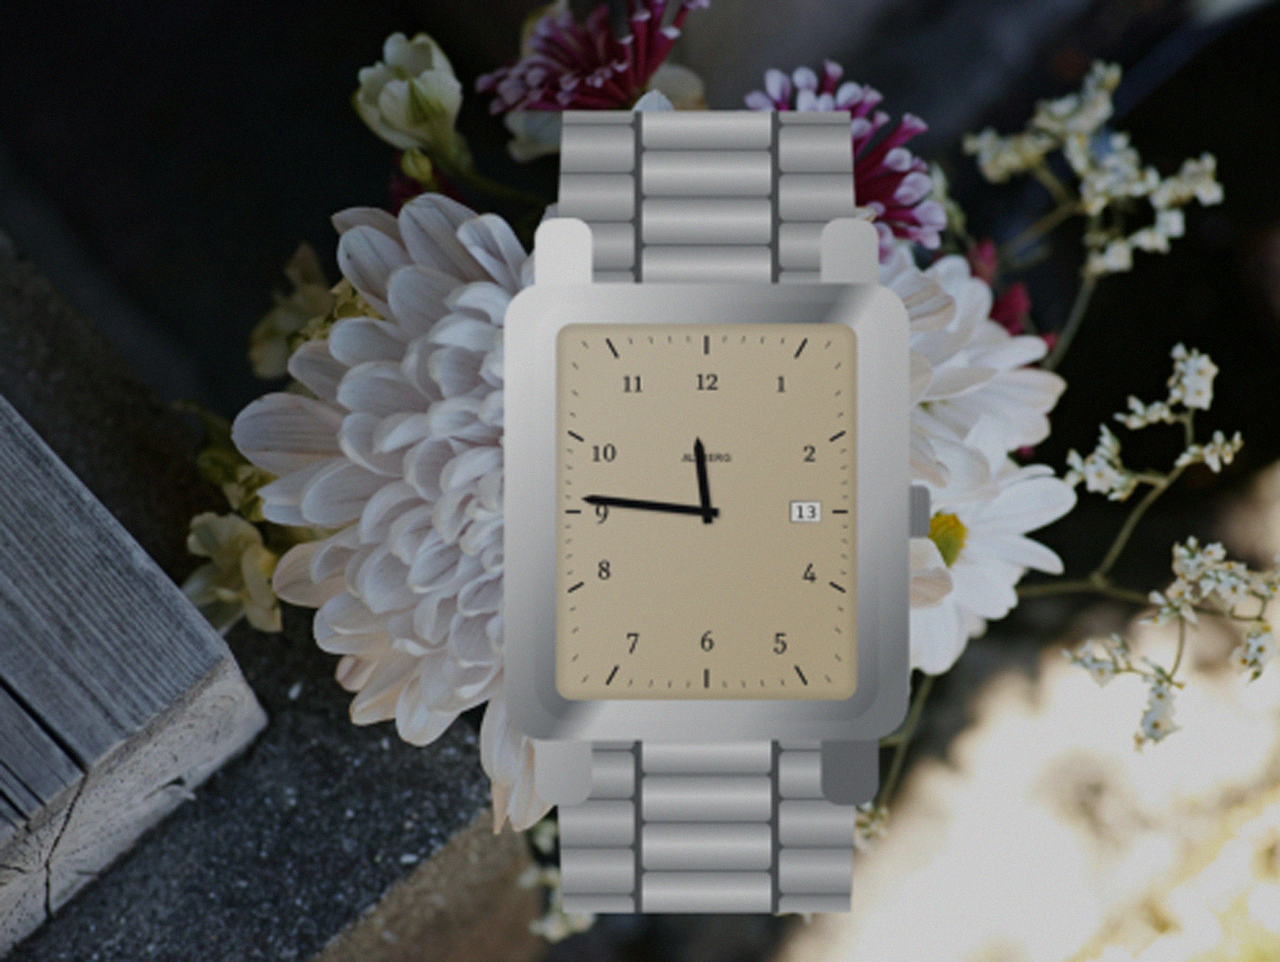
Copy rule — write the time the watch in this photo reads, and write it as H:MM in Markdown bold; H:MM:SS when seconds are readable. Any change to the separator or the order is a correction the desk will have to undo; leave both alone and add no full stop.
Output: **11:46**
